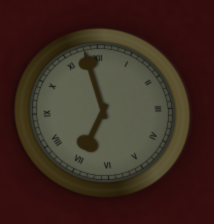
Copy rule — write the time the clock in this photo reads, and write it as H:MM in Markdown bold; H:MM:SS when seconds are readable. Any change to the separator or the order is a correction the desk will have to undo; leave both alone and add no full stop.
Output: **6:58**
